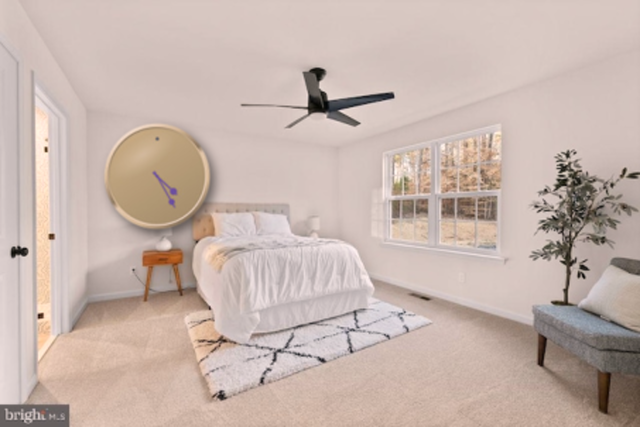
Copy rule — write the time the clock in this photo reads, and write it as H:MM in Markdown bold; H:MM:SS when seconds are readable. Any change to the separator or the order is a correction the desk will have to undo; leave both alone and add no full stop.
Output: **4:25**
